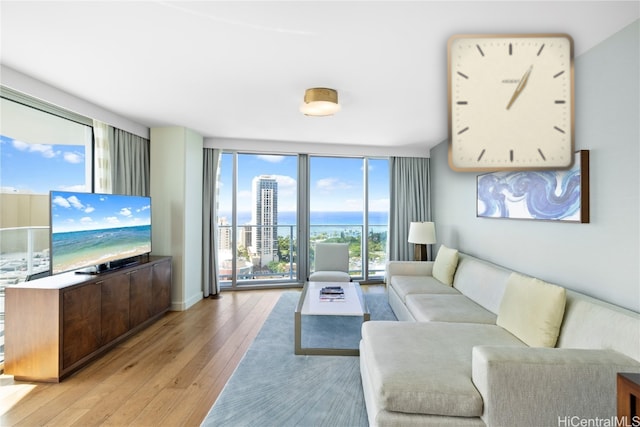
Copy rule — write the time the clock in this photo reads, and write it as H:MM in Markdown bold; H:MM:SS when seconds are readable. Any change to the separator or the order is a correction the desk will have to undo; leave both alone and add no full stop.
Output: **1:05**
